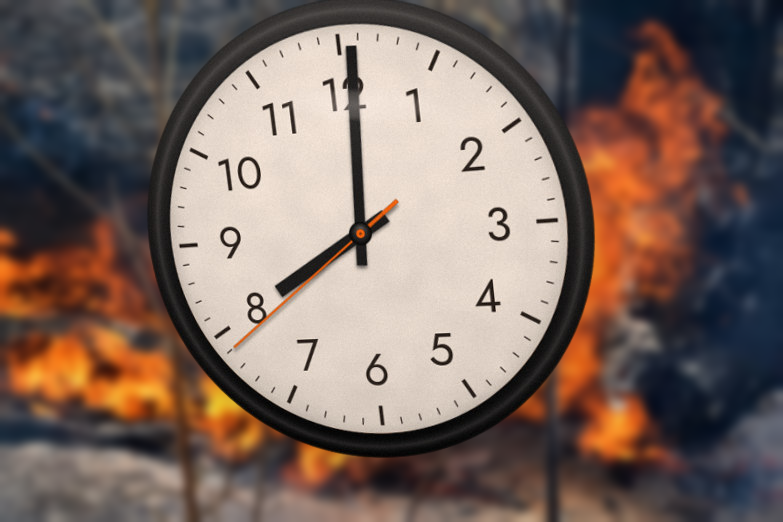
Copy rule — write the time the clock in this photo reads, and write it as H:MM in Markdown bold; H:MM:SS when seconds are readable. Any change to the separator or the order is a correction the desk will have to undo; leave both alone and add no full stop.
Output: **8:00:39**
